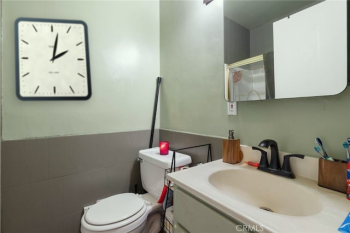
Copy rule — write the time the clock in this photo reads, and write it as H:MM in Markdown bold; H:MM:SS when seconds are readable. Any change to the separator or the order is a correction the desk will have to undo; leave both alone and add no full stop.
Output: **2:02**
